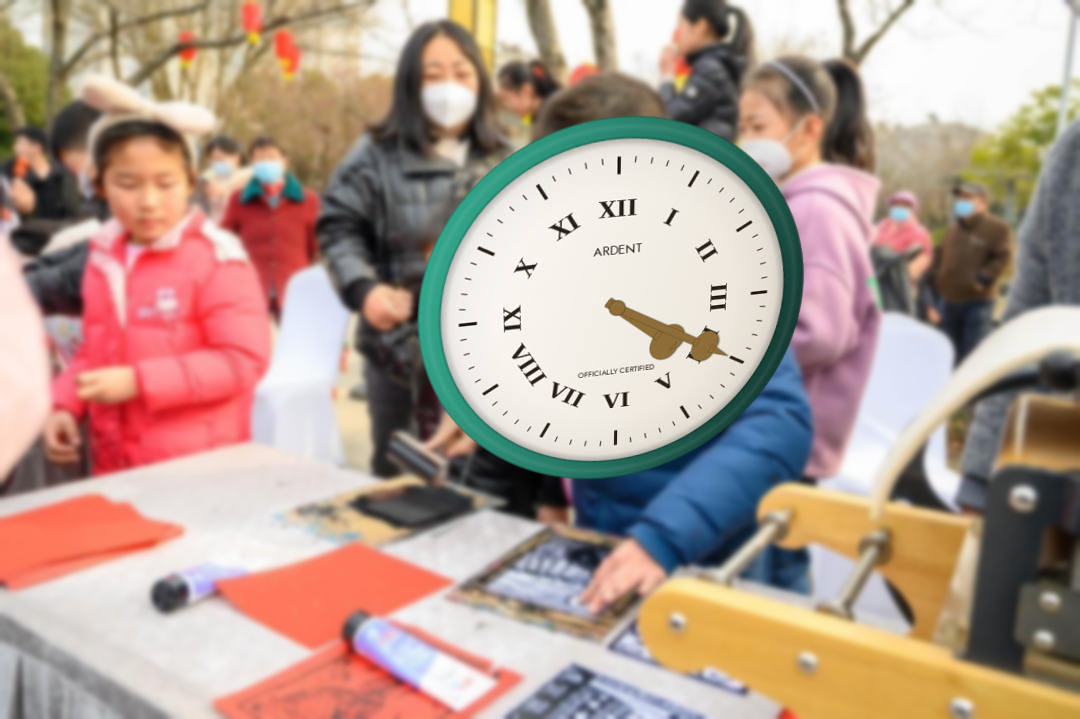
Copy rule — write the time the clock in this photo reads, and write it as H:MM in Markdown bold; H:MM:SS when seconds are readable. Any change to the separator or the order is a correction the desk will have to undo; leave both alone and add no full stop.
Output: **4:20**
